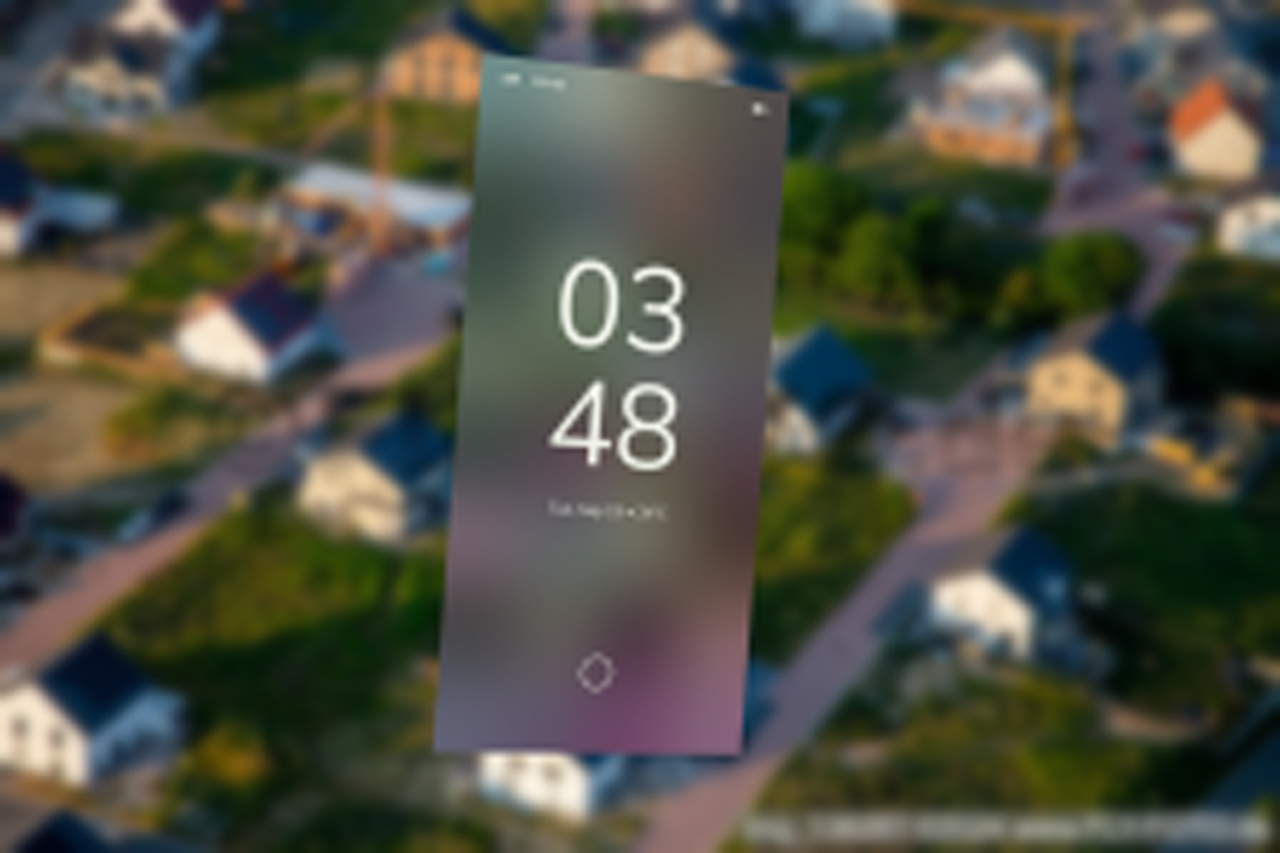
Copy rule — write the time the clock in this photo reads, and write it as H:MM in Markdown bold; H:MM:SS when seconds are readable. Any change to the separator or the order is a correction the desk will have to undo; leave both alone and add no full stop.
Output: **3:48**
